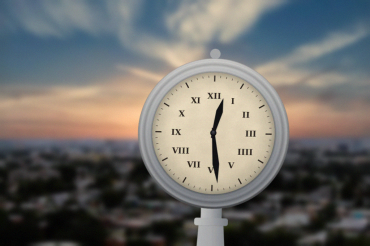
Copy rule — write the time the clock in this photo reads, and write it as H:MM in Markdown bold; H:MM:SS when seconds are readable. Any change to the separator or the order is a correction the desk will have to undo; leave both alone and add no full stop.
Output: **12:29**
